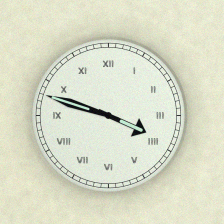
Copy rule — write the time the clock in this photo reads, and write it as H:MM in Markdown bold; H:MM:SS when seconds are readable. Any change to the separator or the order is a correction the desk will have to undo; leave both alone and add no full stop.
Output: **3:48**
